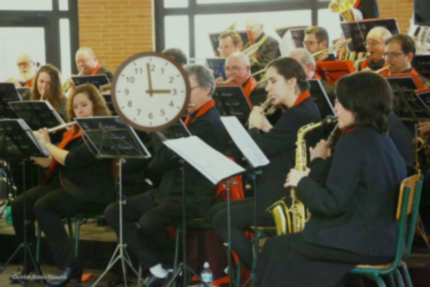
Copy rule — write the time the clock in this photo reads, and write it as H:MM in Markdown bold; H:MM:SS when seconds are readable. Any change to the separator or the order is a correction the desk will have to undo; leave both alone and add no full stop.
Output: **2:59**
